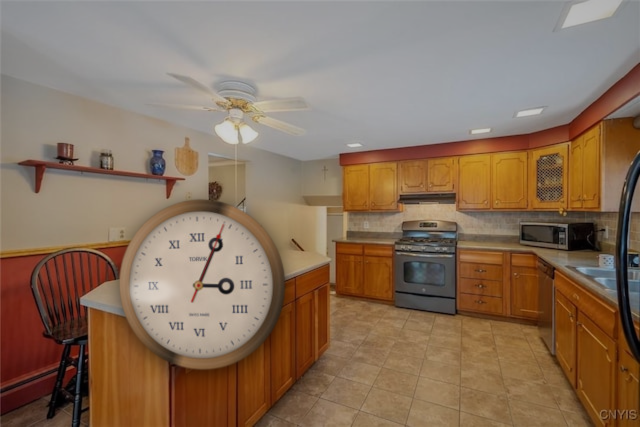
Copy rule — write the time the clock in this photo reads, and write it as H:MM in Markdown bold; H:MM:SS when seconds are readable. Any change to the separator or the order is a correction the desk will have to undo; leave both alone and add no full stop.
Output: **3:04:04**
